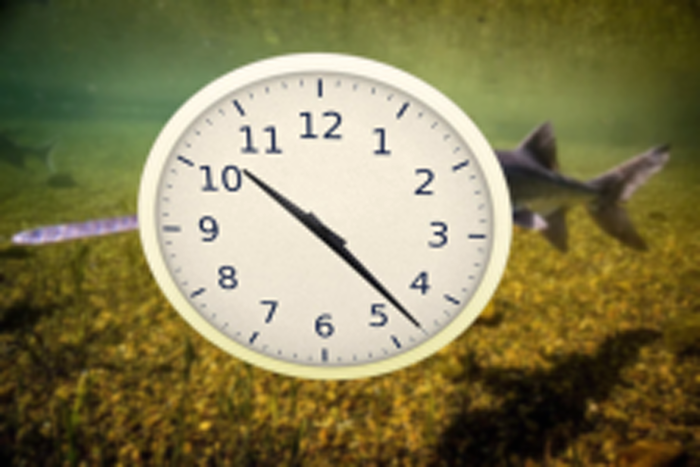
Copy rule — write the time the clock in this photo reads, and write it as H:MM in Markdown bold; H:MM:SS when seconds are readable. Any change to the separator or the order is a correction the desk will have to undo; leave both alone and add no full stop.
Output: **10:23**
